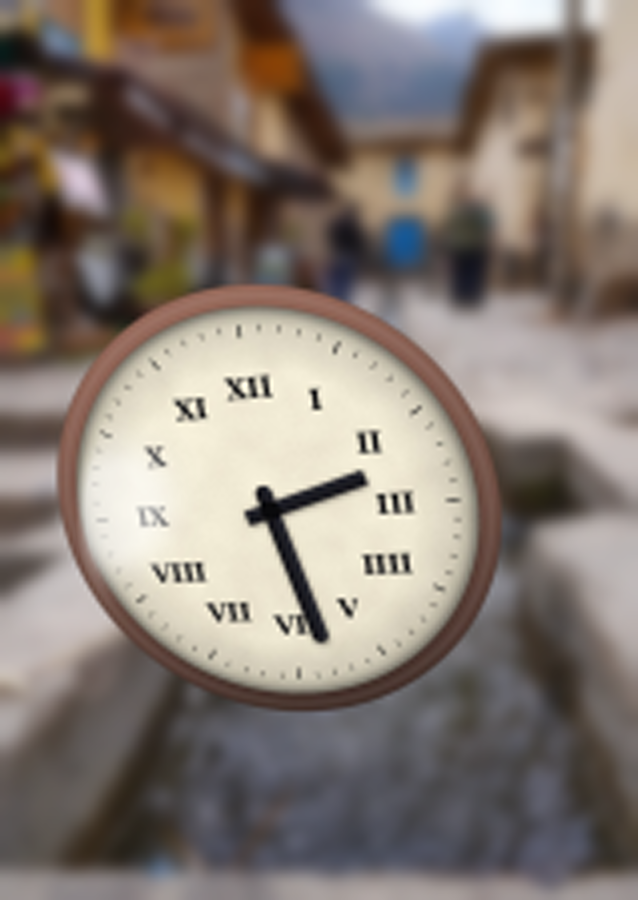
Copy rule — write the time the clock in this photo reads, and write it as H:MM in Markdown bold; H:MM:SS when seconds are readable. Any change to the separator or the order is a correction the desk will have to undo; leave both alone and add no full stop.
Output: **2:28**
